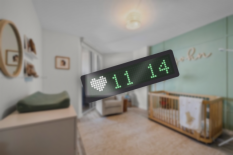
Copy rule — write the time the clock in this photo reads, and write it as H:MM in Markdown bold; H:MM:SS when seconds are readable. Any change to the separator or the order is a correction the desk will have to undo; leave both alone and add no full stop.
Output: **11:14**
